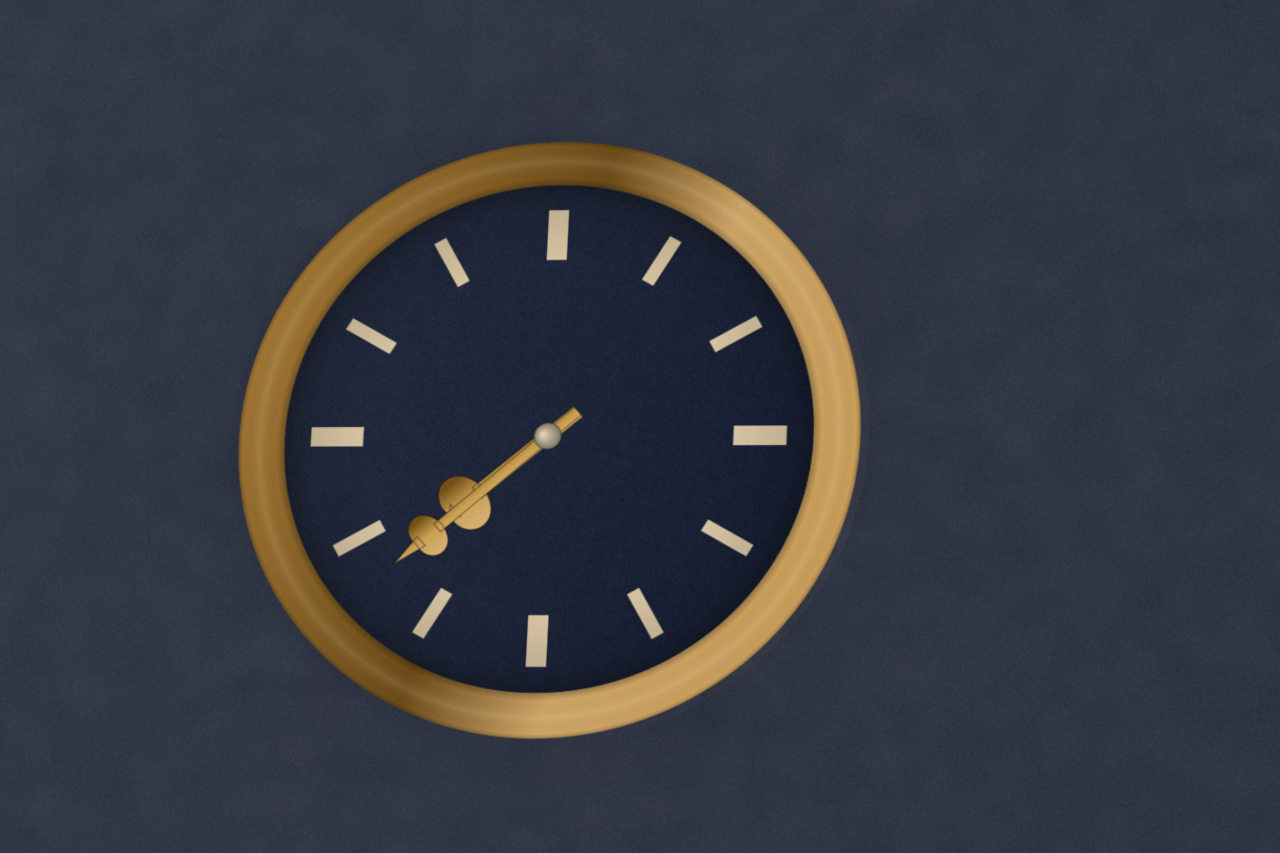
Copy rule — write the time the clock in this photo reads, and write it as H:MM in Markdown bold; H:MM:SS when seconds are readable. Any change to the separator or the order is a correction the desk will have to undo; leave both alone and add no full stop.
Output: **7:38**
